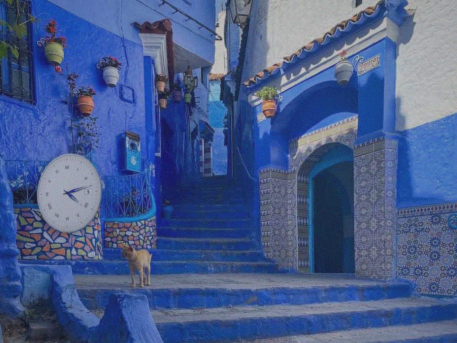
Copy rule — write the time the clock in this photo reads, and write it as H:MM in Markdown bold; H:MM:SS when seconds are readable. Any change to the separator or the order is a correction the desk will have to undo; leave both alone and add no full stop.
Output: **4:13**
